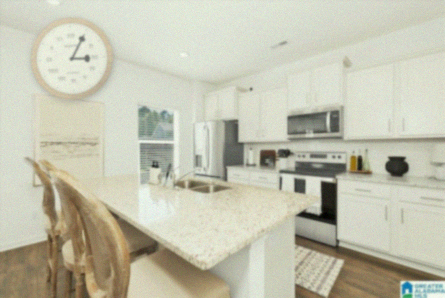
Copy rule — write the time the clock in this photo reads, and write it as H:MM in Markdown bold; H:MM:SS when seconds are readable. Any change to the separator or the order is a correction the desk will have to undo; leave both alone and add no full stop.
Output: **3:05**
